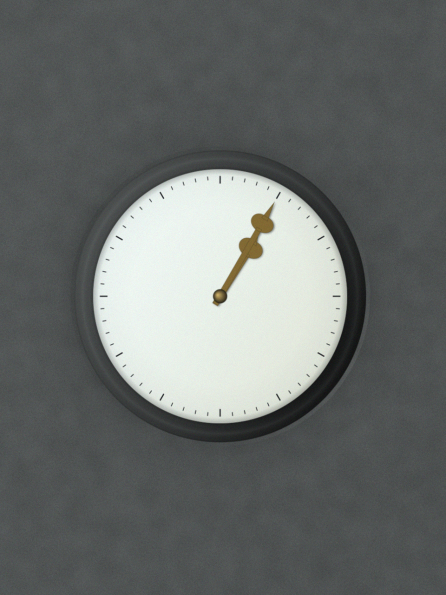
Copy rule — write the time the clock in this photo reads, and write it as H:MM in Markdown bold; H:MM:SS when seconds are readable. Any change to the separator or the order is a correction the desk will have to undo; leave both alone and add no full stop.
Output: **1:05**
